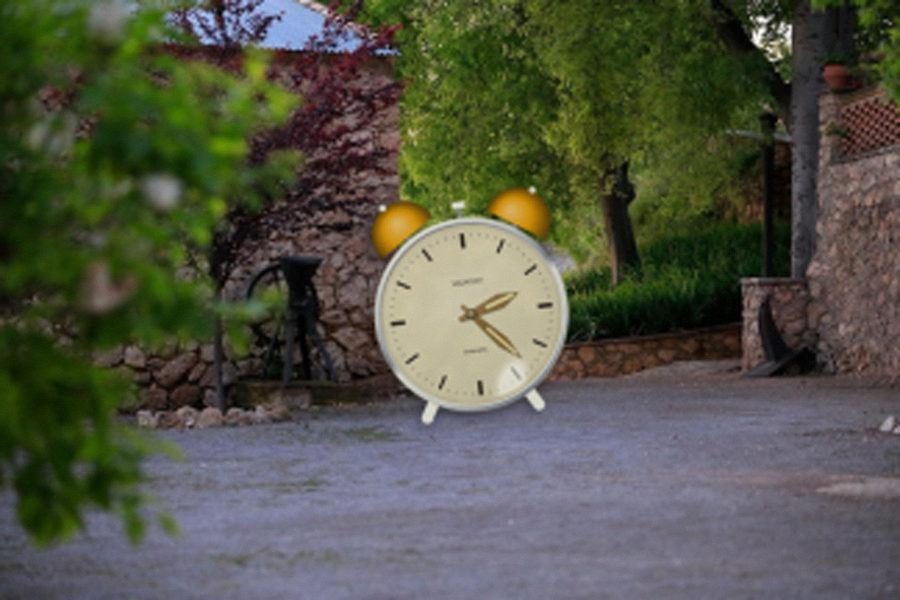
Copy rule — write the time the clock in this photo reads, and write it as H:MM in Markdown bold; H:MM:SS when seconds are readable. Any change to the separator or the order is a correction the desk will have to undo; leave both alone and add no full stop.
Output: **2:23**
